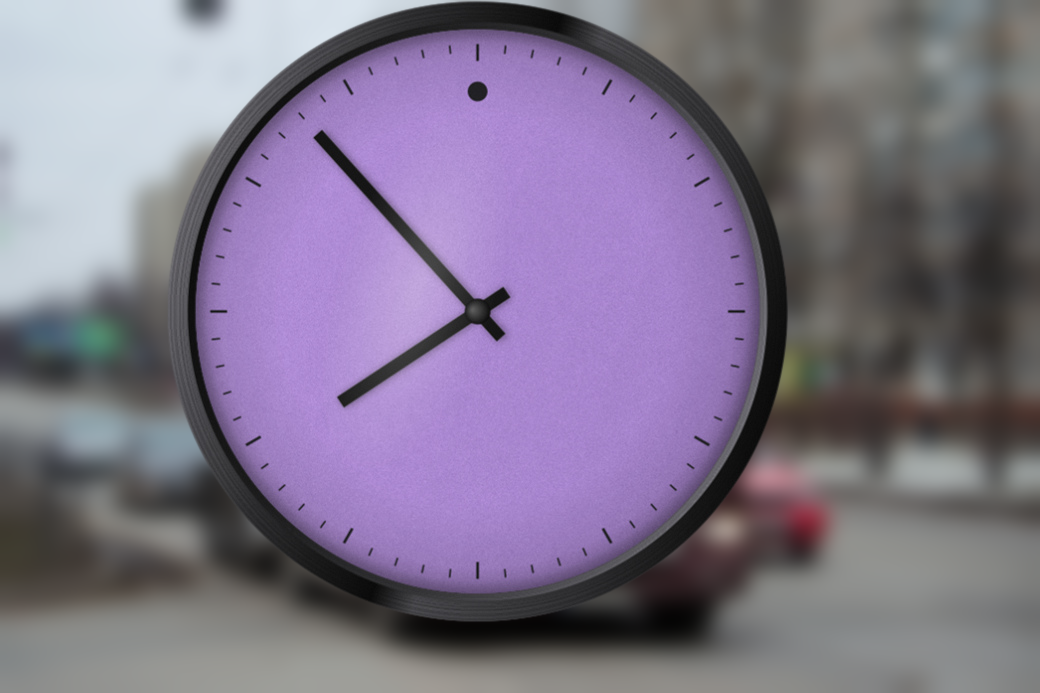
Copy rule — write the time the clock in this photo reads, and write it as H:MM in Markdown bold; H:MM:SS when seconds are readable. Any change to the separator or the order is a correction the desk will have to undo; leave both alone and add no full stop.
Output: **7:53**
